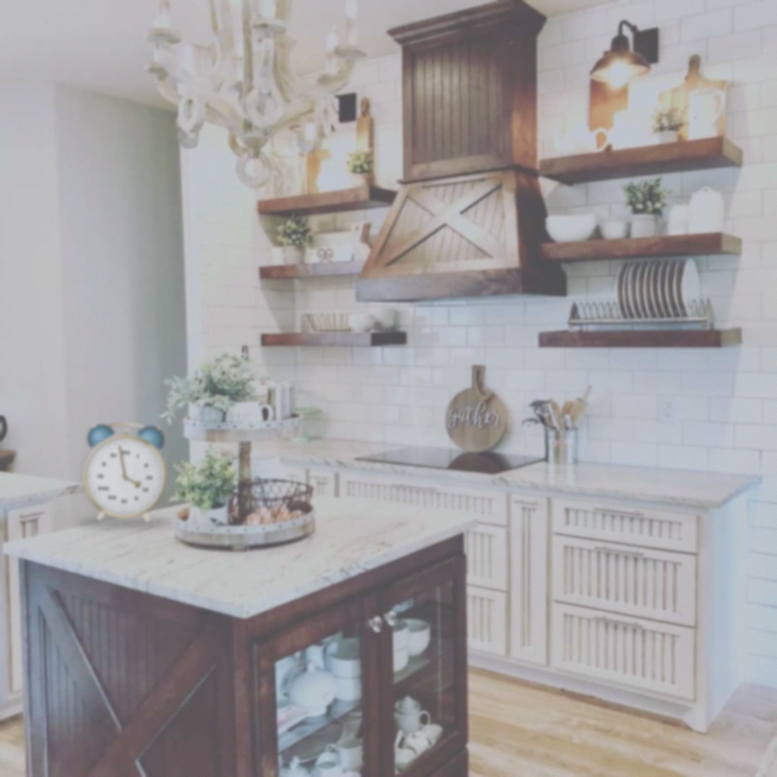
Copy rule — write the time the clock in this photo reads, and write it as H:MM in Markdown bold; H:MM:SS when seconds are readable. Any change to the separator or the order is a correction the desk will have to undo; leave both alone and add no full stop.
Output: **3:58**
